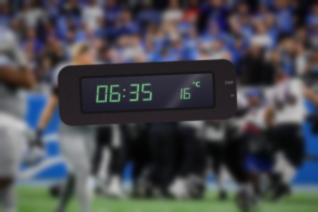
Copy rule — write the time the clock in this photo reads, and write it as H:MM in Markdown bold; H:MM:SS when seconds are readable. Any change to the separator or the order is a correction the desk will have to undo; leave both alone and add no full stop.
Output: **6:35**
